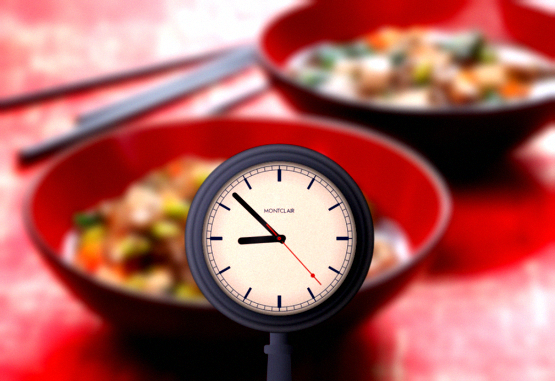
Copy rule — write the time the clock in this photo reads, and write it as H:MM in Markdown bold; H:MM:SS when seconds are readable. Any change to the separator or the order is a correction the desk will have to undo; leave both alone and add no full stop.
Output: **8:52:23**
